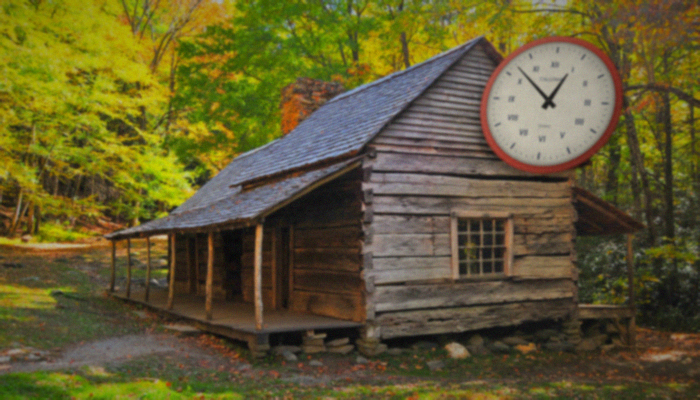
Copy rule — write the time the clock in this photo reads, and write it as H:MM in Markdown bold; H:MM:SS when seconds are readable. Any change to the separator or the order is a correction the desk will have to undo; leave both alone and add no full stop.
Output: **12:52**
